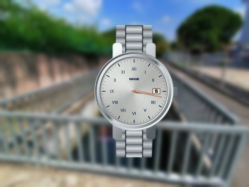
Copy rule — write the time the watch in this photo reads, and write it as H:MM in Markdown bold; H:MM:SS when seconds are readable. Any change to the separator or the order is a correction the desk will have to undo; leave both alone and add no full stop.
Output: **3:17**
